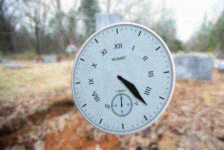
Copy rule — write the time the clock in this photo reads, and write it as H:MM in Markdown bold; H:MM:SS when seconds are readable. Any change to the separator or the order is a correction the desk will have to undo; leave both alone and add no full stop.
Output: **4:23**
